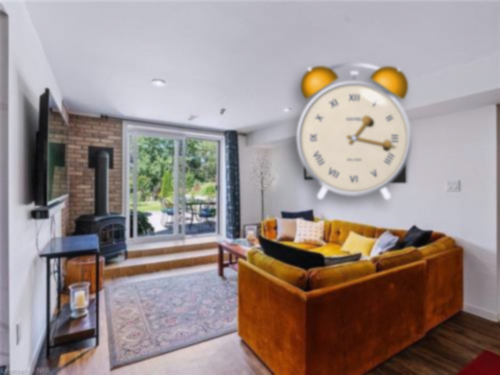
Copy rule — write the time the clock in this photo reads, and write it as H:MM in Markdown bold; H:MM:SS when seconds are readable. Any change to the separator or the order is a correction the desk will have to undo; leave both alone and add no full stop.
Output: **1:17**
